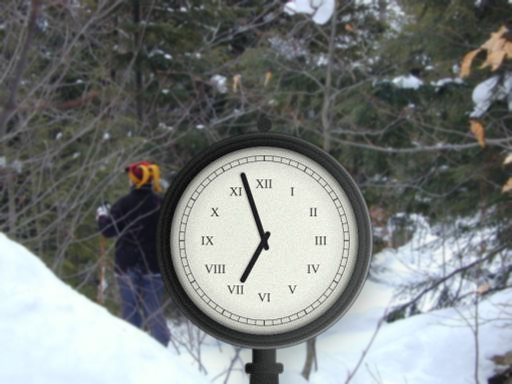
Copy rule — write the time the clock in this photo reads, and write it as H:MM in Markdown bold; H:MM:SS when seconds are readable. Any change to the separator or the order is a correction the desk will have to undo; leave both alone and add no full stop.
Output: **6:57**
